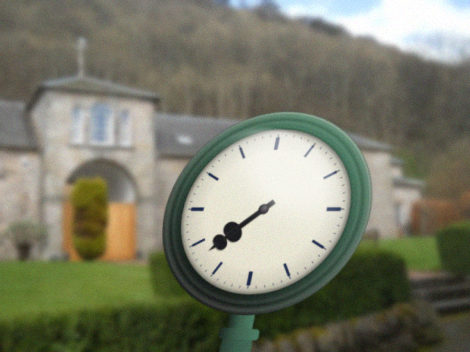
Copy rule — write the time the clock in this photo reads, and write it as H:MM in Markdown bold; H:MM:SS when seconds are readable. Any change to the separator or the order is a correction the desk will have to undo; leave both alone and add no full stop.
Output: **7:38**
